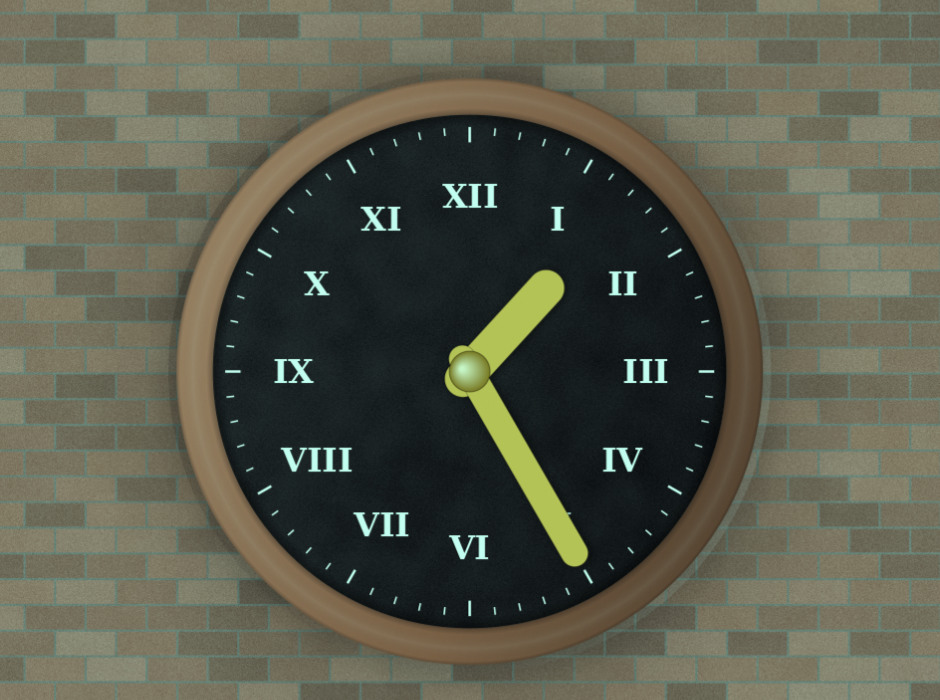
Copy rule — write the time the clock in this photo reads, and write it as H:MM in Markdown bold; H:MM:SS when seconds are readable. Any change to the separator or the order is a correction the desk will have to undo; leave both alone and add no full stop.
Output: **1:25**
